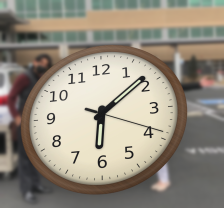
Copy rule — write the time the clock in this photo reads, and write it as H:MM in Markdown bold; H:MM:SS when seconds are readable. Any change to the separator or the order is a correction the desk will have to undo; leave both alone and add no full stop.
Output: **6:08:19**
